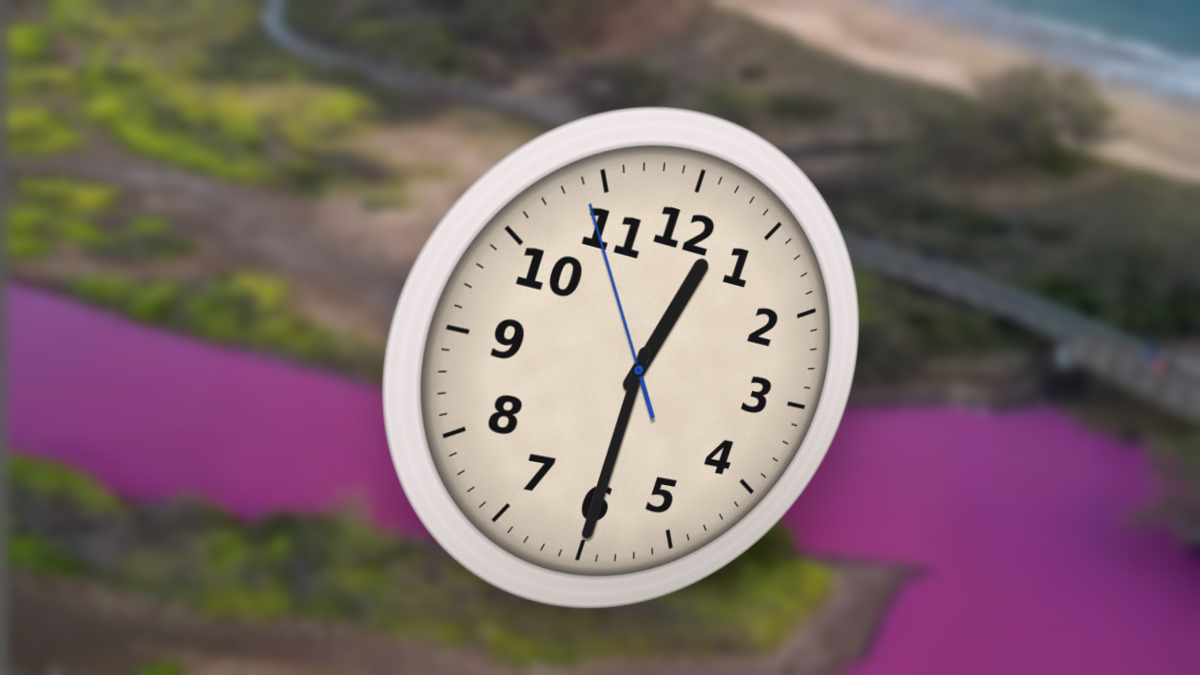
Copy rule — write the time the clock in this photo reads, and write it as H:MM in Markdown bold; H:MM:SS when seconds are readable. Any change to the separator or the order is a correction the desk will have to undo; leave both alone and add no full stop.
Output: **12:29:54**
